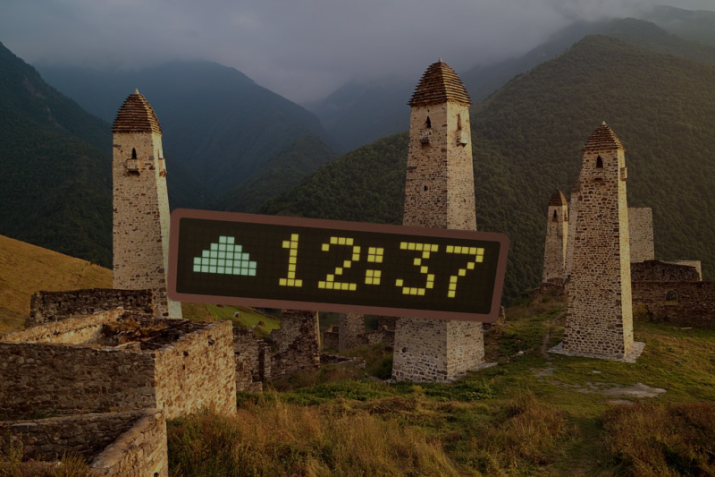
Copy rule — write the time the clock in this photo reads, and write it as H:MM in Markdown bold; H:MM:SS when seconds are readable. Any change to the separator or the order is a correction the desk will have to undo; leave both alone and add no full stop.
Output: **12:37**
